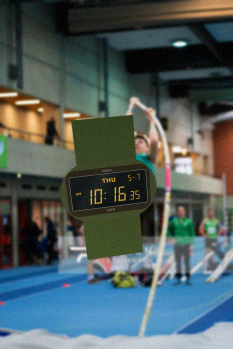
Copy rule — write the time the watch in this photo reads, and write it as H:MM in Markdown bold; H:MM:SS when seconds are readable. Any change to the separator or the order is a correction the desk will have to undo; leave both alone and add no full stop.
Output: **10:16:35**
